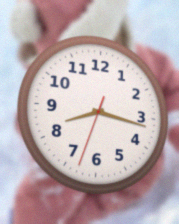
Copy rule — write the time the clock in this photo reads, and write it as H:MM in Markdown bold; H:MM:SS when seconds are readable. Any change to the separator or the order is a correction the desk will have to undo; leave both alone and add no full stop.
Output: **8:16:33**
